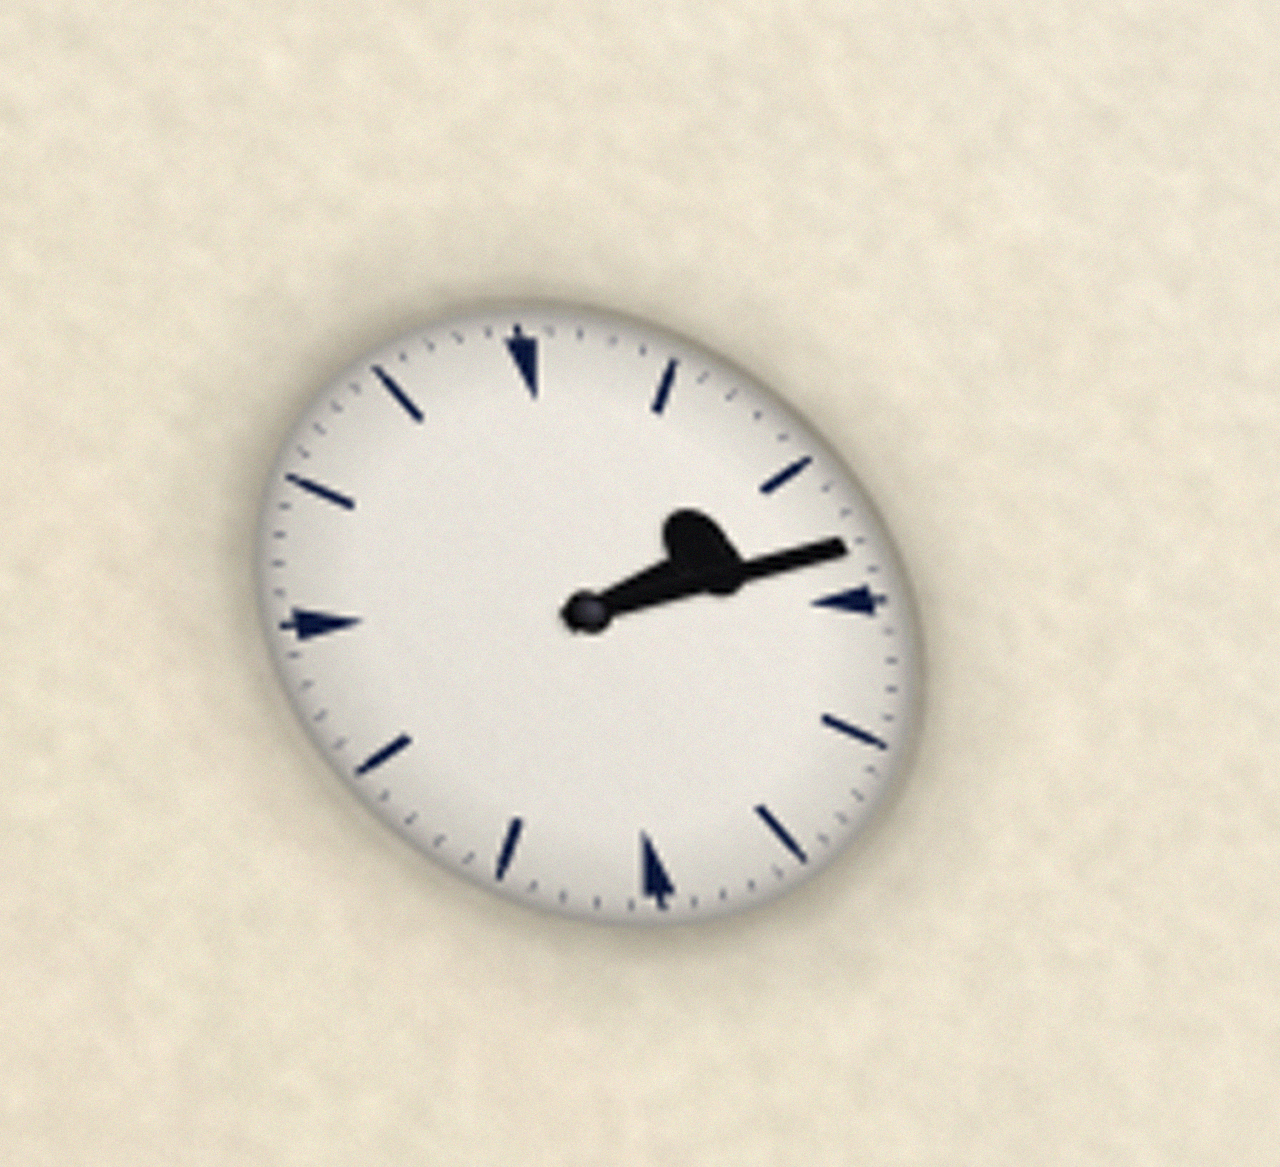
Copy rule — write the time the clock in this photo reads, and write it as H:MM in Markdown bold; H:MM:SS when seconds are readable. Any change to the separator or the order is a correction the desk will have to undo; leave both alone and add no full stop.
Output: **2:13**
